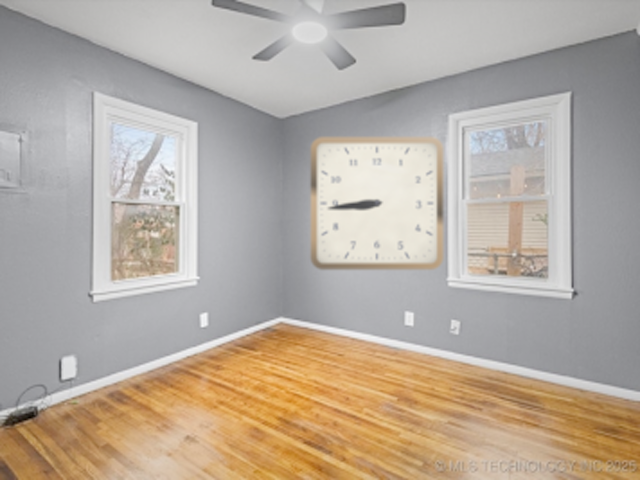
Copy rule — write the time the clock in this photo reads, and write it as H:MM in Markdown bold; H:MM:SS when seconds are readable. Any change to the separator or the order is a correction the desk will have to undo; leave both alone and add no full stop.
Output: **8:44**
